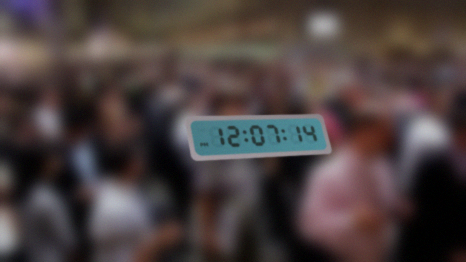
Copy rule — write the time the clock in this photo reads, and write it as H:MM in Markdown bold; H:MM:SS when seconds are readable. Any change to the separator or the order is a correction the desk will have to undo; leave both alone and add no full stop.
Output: **12:07:14**
